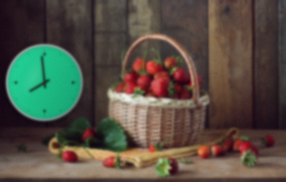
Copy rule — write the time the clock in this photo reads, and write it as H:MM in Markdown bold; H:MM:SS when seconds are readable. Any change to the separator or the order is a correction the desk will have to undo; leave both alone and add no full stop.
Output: **7:59**
